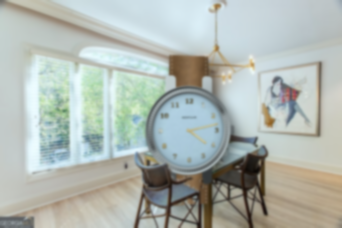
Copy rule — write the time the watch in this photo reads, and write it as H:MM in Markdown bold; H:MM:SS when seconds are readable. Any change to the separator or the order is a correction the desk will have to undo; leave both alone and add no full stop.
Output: **4:13**
